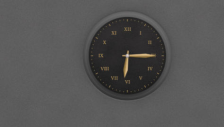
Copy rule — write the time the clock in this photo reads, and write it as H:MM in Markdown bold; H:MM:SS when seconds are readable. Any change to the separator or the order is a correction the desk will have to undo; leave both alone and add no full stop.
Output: **6:15**
